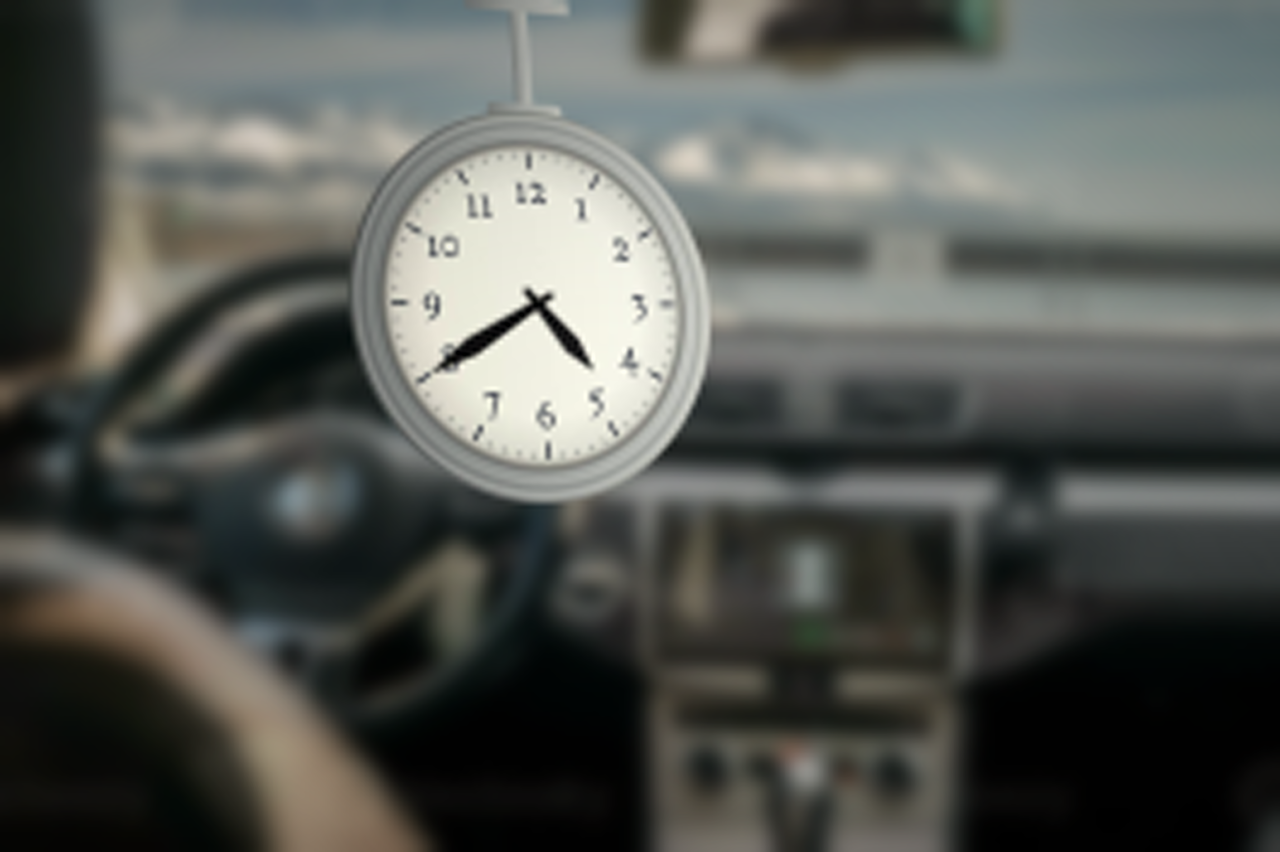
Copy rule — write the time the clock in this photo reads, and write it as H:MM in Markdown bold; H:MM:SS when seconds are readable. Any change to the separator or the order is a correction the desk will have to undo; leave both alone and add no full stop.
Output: **4:40**
